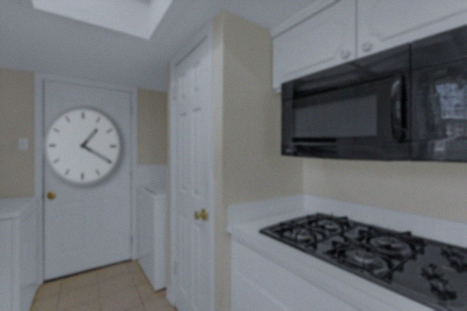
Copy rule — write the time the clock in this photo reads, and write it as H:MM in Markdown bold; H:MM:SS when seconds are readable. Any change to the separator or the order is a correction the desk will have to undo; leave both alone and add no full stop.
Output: **1:20**
